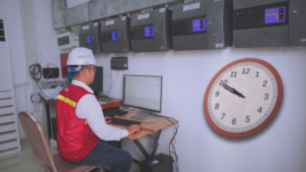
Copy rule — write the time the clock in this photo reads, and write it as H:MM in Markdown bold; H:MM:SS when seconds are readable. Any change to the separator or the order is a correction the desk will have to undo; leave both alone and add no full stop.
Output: **9:49**
